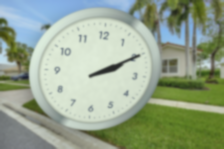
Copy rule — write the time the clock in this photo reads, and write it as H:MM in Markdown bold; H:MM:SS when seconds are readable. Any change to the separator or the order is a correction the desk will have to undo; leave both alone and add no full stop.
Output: **2:10**
